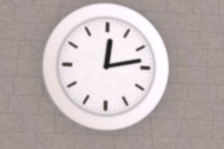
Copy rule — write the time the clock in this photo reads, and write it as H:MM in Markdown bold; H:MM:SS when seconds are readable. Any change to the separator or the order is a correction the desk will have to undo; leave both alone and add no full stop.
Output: **12:13**
